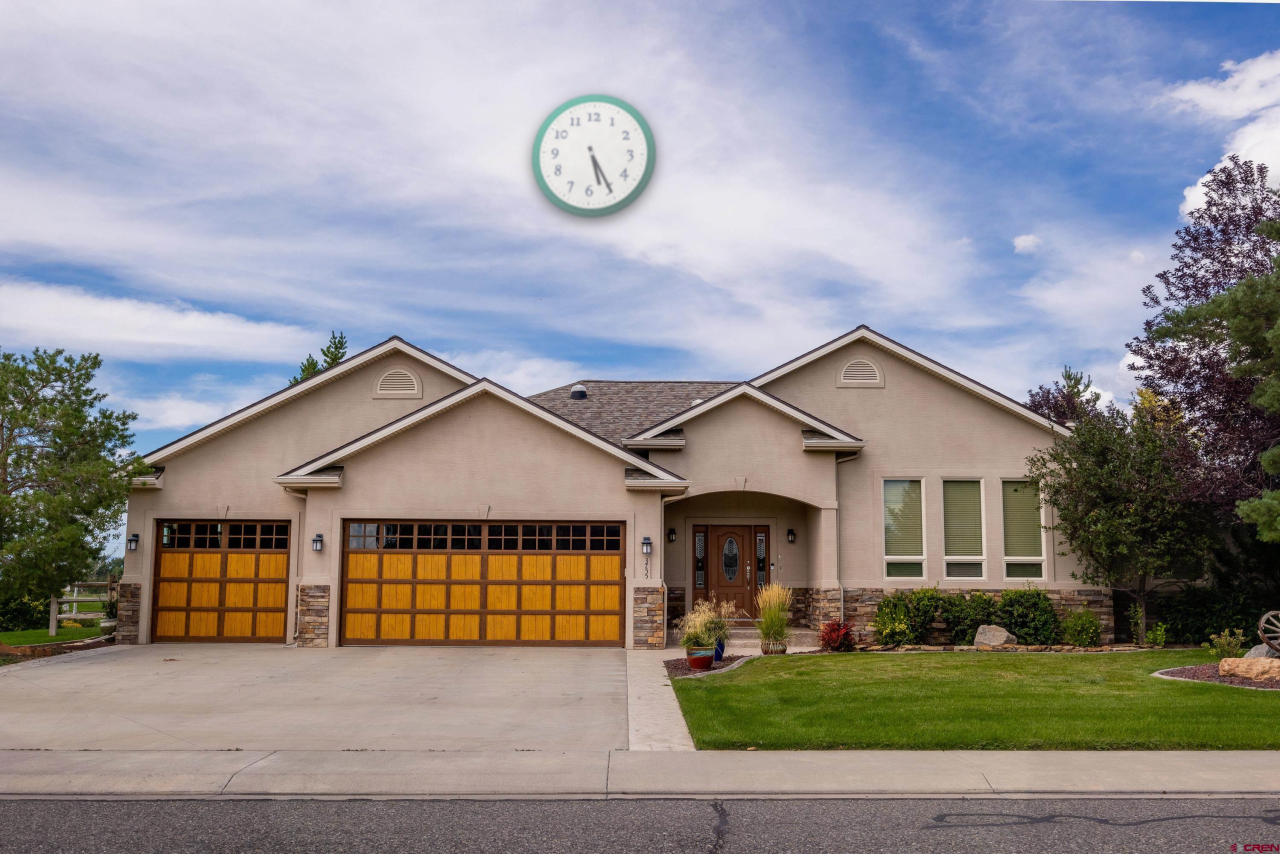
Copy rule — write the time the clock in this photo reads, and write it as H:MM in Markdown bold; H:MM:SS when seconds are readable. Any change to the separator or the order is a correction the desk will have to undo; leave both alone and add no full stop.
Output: **5:25**
